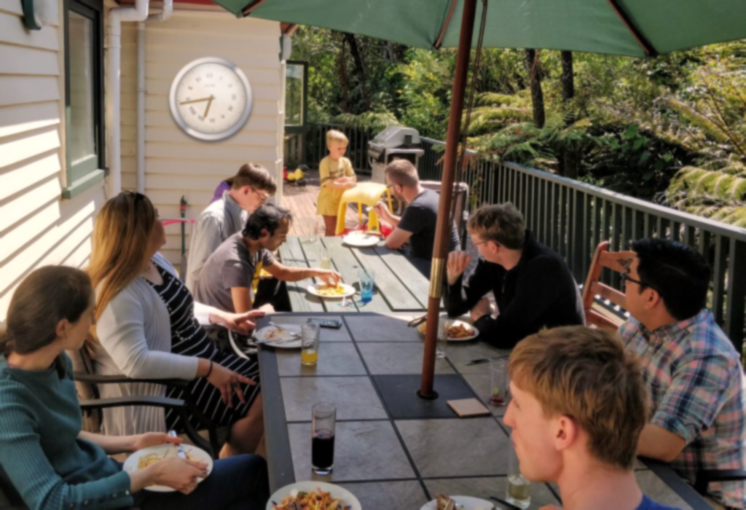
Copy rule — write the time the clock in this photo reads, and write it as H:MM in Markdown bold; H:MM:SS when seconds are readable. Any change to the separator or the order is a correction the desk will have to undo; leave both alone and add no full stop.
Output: **6:44**
